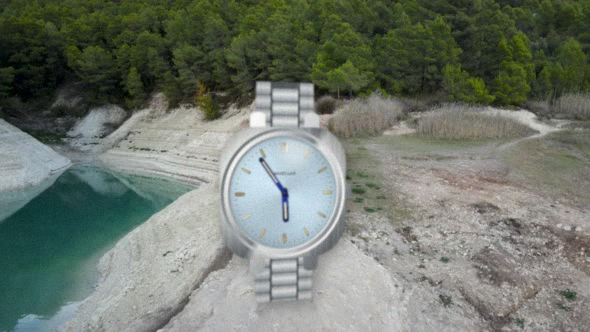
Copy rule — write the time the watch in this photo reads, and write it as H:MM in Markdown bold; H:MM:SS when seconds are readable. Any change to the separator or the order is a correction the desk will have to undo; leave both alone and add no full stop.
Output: **5:54**
